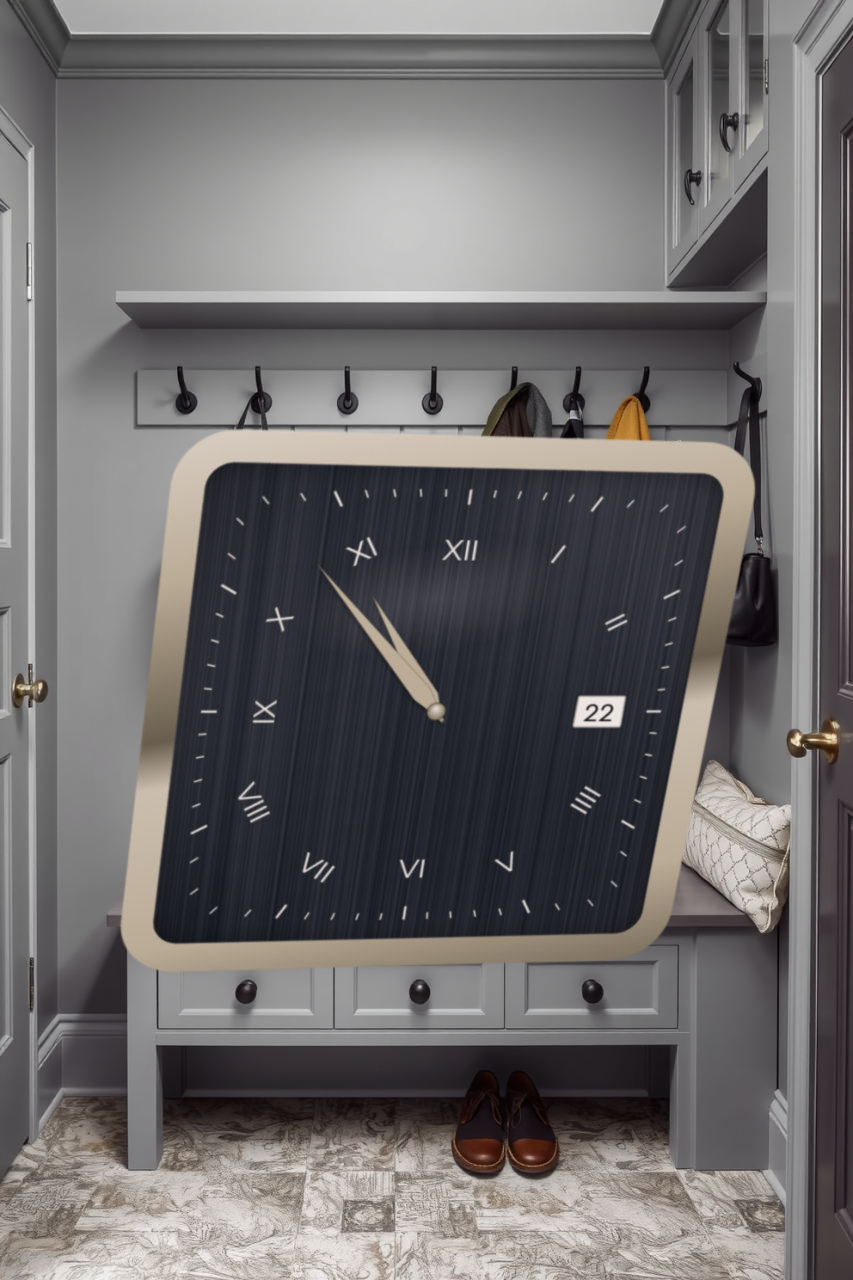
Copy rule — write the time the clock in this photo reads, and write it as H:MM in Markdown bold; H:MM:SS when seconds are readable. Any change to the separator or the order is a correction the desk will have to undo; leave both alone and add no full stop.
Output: **10:53**
